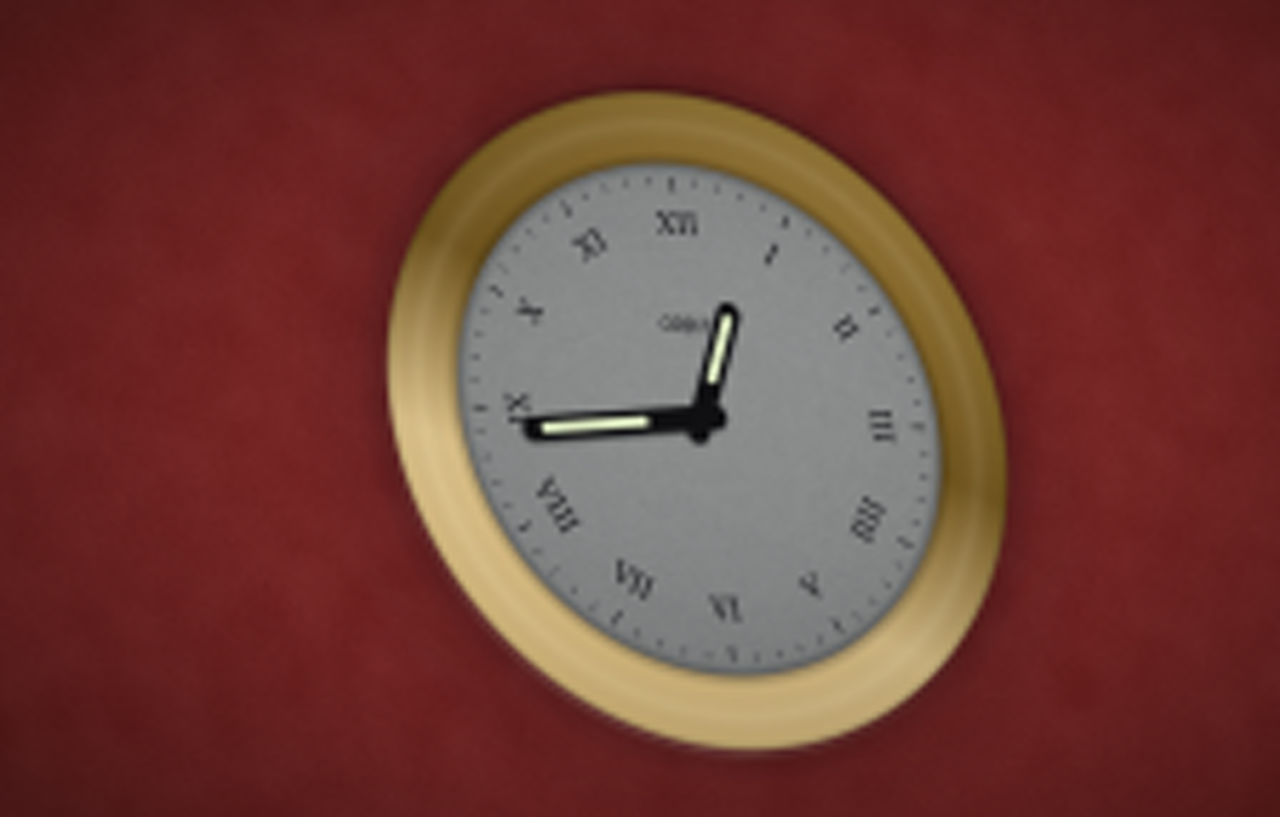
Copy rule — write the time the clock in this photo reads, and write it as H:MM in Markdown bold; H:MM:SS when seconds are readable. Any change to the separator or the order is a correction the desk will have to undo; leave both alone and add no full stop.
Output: **12:44**
